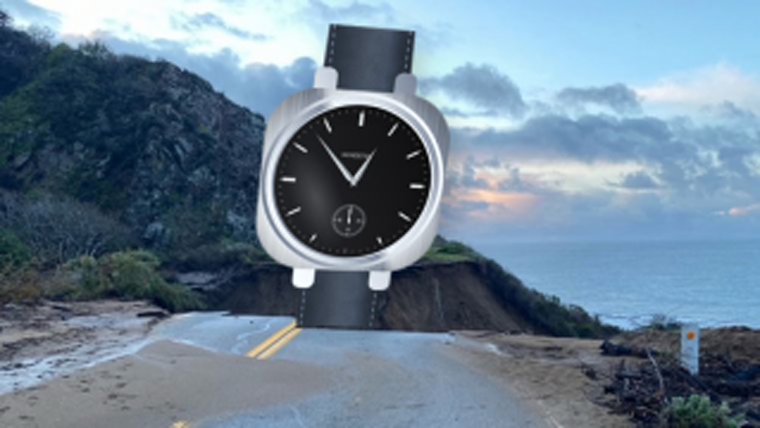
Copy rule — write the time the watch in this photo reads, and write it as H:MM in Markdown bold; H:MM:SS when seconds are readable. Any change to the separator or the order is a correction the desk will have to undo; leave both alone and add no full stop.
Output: **12:53**
